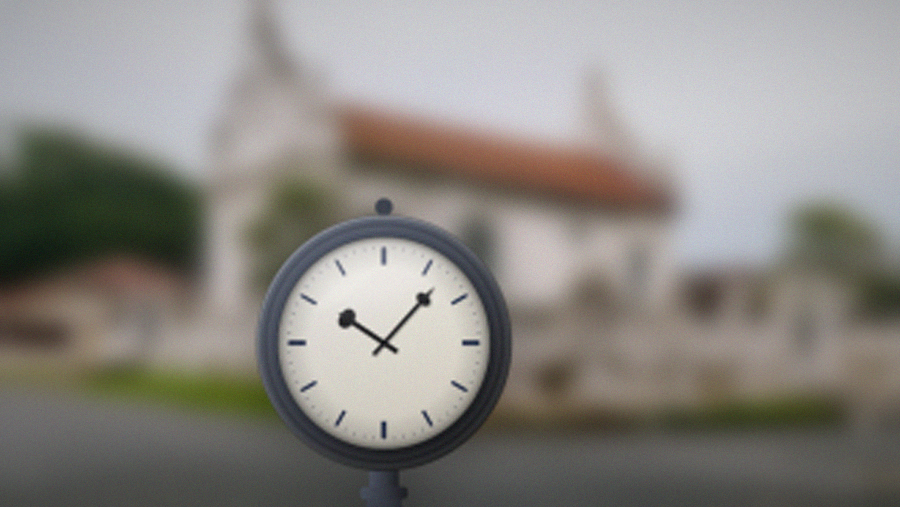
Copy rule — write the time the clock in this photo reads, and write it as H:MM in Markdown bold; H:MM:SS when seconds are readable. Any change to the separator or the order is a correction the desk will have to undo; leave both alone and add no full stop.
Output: **10:07**
